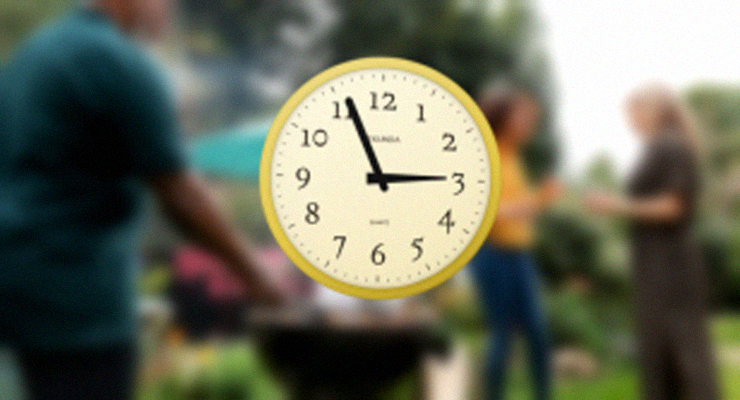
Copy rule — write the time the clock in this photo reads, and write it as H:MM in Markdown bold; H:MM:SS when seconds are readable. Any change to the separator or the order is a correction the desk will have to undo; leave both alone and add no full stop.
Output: **2:56**
